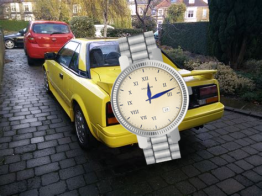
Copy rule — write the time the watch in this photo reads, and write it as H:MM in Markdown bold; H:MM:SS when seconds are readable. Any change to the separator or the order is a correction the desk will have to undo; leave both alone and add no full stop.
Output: **12:13**
